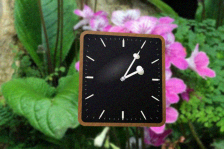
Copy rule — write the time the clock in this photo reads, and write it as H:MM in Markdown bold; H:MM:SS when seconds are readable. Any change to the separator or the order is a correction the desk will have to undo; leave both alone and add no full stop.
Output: **2:05**
